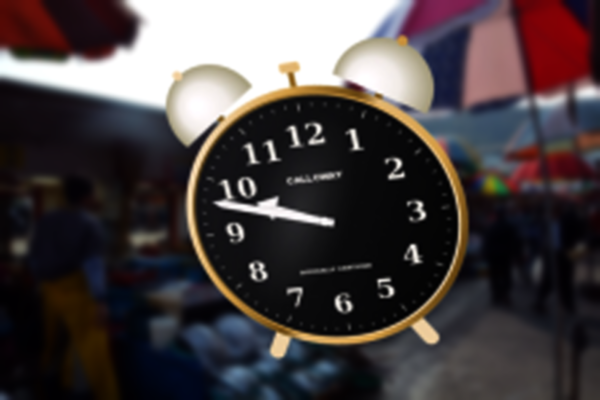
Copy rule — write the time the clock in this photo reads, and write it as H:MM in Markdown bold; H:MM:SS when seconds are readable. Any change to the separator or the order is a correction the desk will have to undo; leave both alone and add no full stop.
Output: **9:48**
